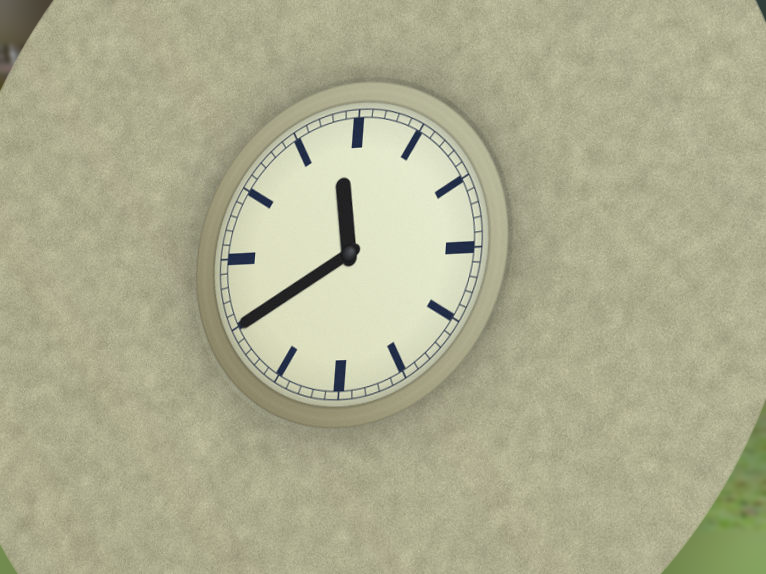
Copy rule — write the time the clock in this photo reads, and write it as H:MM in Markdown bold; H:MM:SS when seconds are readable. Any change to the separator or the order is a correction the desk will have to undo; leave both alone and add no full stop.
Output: **11:40**
